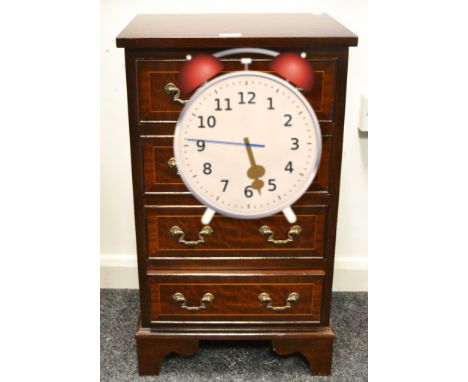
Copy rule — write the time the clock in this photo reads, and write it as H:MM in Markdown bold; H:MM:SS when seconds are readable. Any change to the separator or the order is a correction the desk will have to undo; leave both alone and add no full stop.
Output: **5:27:46**
